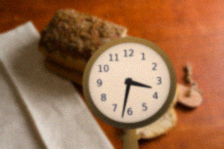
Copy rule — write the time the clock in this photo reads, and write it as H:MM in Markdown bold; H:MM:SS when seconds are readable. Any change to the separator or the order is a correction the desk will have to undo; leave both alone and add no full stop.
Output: **3:32**
